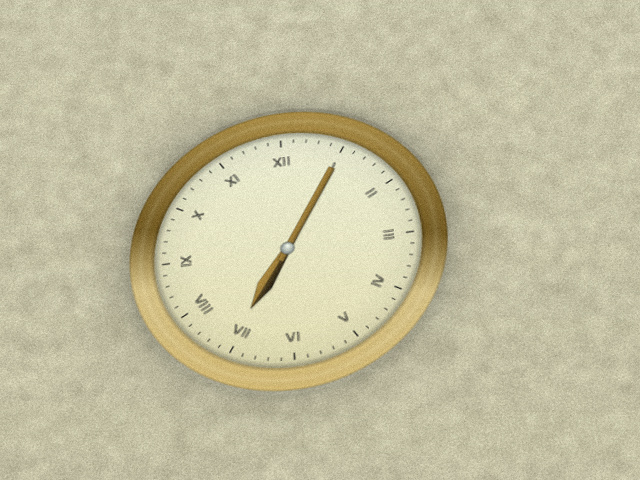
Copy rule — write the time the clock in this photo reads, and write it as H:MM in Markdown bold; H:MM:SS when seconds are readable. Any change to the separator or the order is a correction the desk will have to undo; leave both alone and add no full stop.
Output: **7:05**
